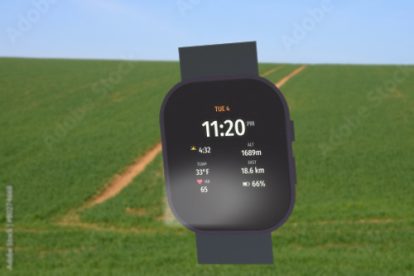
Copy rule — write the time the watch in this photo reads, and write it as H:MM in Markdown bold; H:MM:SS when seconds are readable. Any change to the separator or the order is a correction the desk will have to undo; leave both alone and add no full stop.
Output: **11:20**
